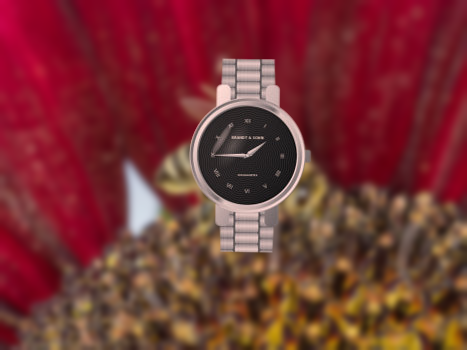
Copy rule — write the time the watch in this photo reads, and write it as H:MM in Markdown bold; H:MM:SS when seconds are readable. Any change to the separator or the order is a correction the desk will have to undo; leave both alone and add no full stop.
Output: **1:45**
